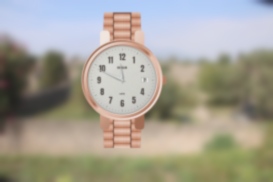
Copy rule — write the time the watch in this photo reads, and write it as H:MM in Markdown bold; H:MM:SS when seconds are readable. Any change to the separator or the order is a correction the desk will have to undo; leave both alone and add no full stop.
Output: **11:49**
